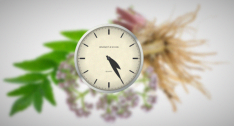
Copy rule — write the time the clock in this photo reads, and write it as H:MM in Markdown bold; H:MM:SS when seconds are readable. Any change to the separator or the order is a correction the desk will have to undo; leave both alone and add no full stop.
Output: **4:25**
